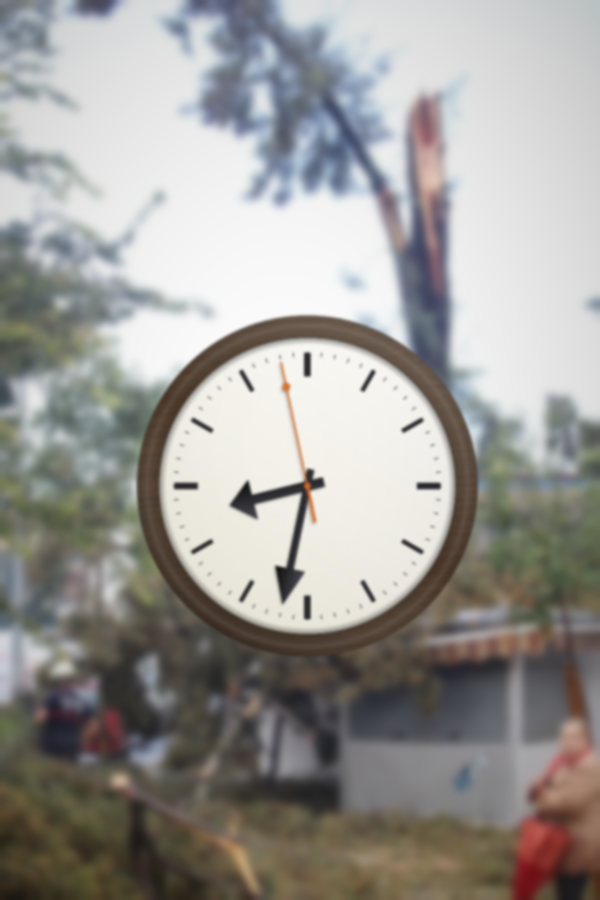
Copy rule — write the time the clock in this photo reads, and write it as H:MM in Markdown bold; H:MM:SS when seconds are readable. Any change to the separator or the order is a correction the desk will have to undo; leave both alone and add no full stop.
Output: **8:31:58**
